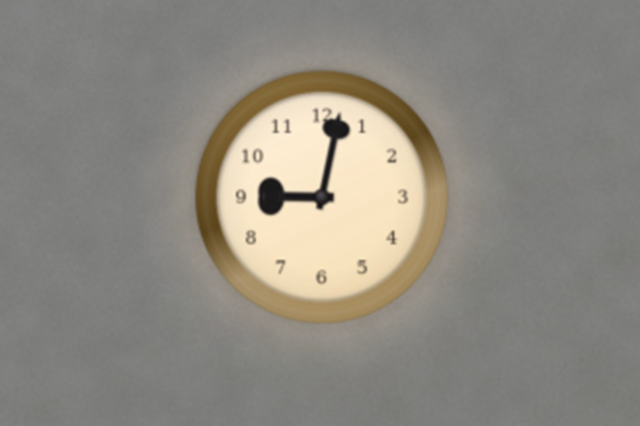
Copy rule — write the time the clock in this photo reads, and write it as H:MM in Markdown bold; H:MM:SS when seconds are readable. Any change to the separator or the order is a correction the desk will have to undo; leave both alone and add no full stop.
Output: **9:02**
